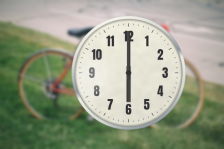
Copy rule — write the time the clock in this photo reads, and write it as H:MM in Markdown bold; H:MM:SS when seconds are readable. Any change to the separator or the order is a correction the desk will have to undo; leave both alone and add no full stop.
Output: **6:00**
